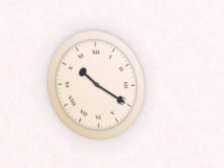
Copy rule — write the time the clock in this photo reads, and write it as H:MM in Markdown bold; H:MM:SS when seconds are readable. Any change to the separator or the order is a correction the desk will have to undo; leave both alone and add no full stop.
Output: **10:20**
